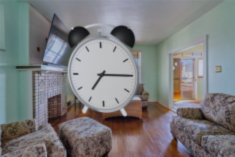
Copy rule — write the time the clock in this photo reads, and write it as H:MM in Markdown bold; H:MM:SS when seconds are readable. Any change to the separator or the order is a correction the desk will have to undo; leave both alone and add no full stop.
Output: **7:15**
